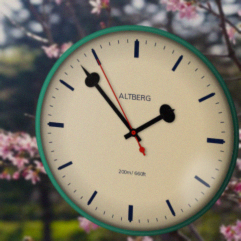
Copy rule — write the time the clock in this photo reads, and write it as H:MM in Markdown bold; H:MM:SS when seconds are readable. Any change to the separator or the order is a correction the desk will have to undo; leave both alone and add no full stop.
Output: **1:52:55**
